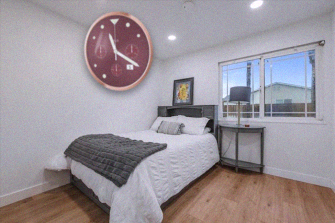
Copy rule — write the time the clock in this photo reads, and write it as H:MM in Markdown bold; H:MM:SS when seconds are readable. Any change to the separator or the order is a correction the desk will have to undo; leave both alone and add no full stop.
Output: **11:20**
